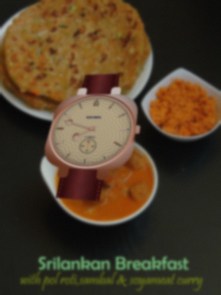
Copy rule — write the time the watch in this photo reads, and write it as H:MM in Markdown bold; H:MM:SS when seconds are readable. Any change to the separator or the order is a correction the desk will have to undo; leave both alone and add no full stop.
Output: **7:48**
